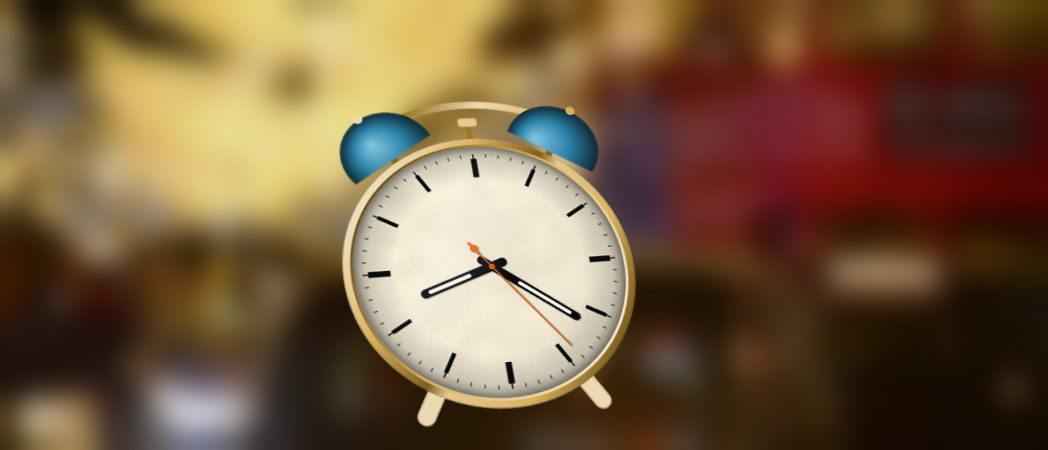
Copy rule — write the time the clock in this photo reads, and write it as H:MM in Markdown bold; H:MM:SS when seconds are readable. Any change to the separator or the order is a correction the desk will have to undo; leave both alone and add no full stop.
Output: **8:21:24**
